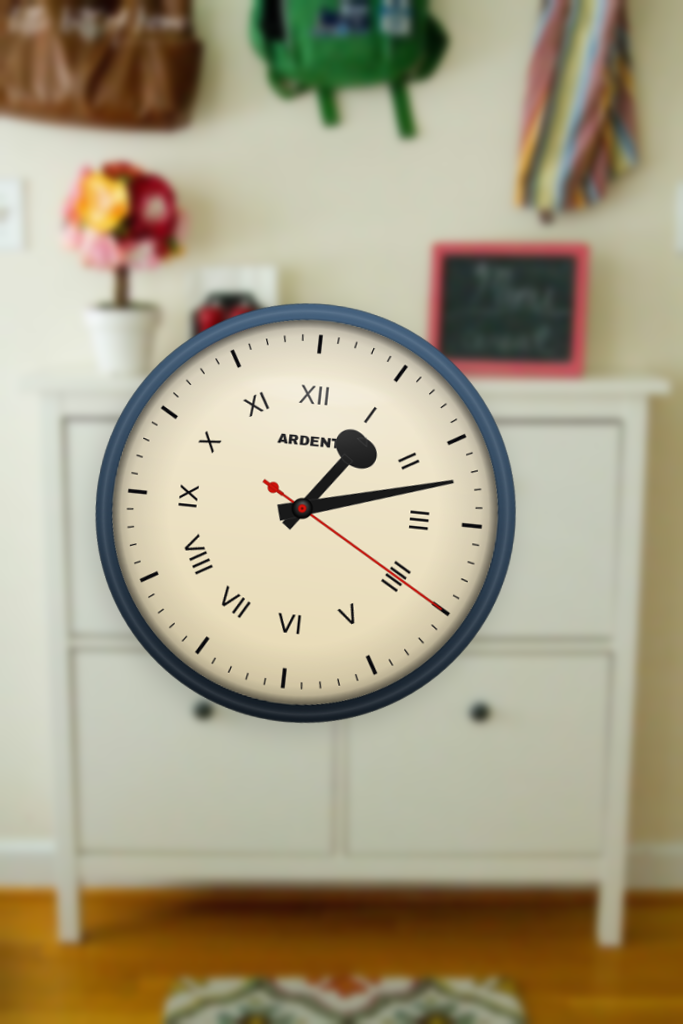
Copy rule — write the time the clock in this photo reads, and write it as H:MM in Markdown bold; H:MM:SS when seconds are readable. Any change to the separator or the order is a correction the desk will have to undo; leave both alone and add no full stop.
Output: **1:12:20**
